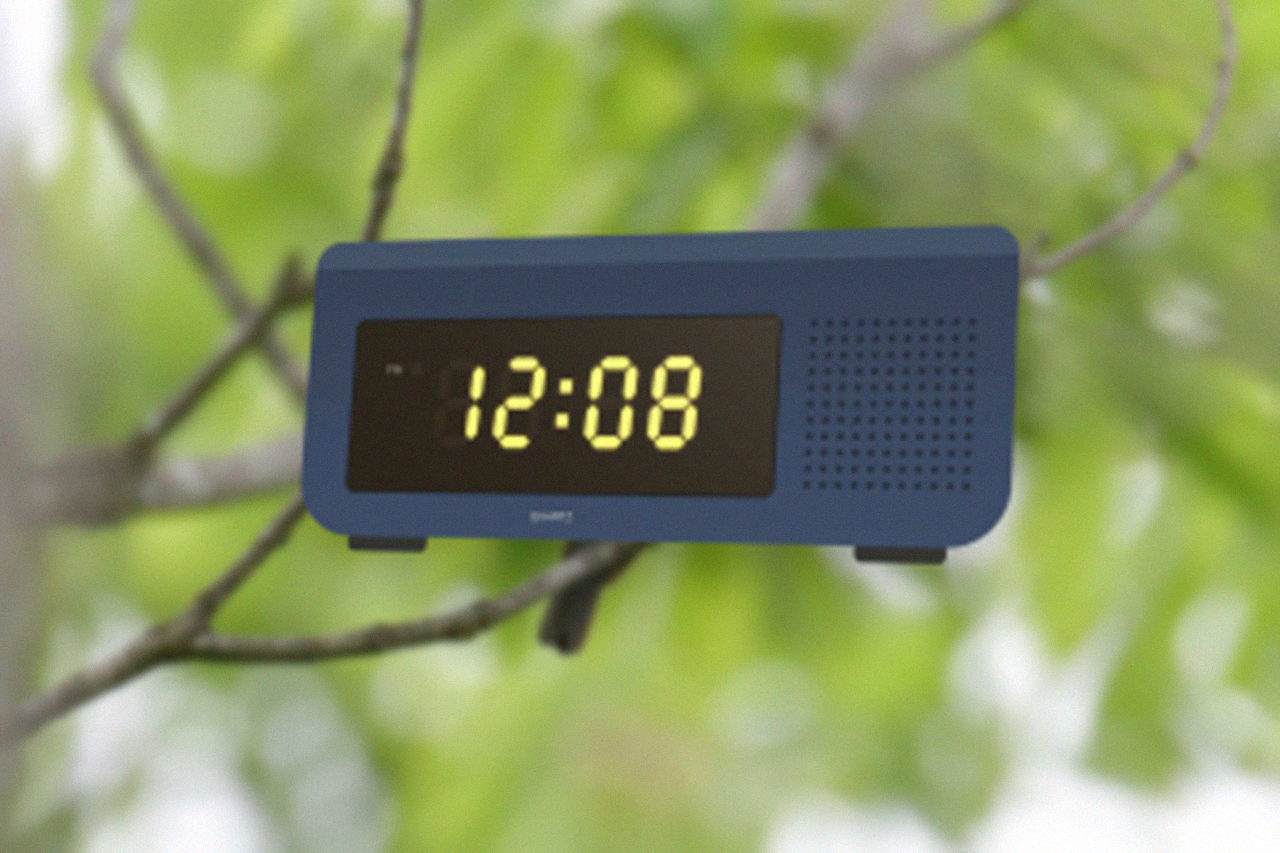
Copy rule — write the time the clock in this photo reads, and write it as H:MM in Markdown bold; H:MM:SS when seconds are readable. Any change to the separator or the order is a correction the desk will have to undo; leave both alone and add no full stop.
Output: **12:08**
